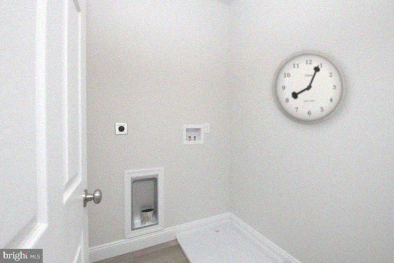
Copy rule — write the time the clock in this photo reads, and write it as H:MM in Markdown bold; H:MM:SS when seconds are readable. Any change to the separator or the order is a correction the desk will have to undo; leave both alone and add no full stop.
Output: **8:04**
